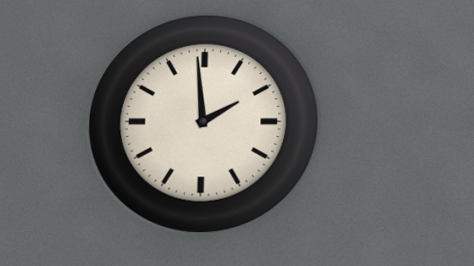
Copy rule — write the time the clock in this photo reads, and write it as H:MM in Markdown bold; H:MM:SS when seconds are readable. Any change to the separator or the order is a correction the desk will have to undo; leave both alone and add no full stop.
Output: **1:59**
